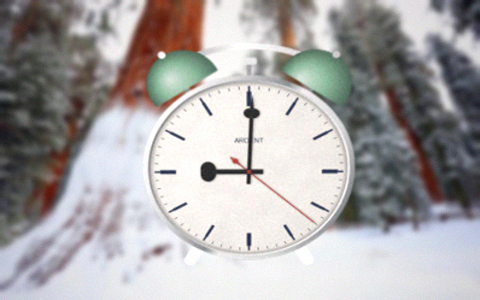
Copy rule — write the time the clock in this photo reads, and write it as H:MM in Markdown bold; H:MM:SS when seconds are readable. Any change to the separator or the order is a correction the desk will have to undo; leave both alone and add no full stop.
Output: **9:00:22**
